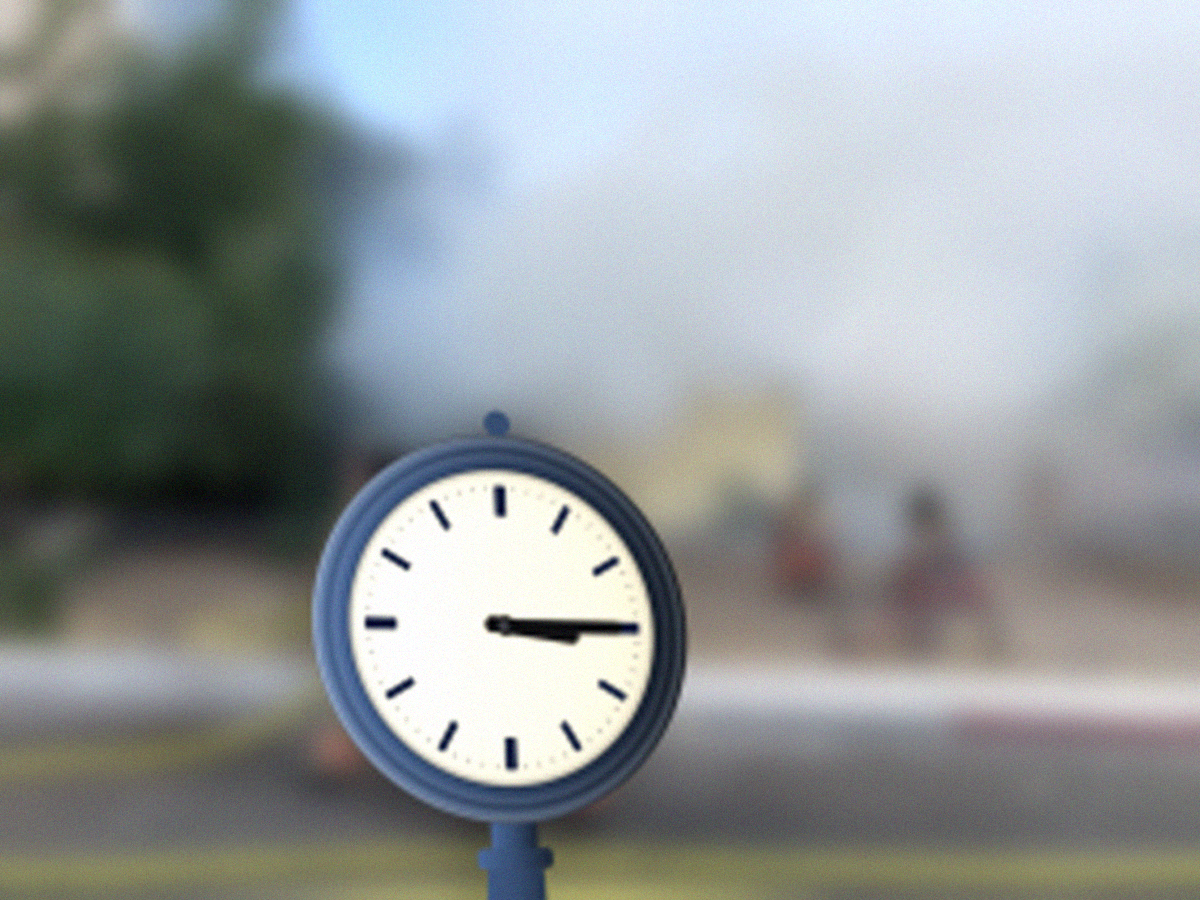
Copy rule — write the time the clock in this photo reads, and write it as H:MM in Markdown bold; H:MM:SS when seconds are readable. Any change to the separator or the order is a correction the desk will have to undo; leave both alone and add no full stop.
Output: **3:15**
